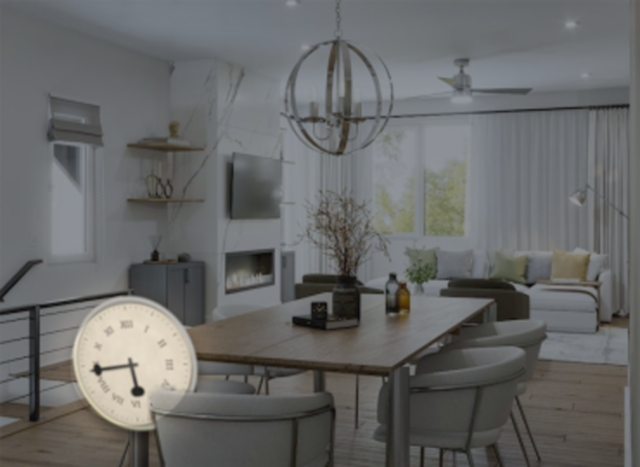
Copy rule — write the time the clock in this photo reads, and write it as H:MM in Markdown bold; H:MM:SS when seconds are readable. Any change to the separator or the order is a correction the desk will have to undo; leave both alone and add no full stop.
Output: **5:44**
